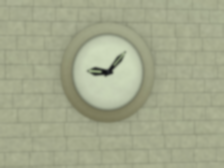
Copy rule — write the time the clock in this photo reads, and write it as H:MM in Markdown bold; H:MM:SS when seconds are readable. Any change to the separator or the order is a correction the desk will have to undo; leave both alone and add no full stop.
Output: **9:07**
